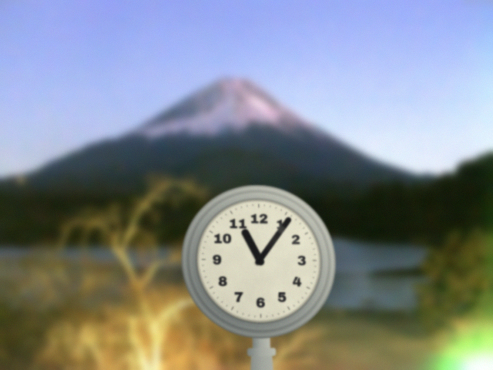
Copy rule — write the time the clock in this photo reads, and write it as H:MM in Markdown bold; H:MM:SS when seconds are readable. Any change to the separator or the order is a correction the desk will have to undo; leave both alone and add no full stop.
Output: **11:06**
